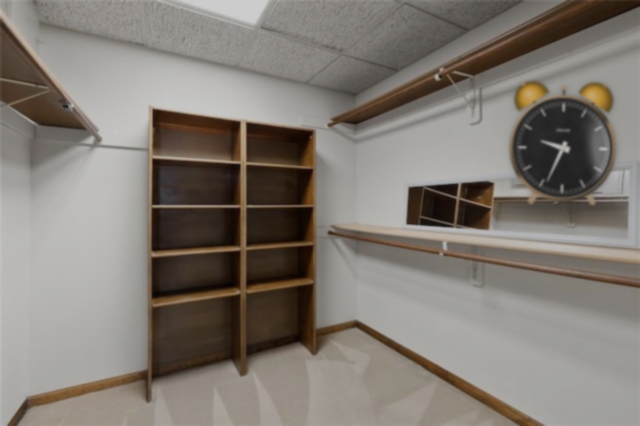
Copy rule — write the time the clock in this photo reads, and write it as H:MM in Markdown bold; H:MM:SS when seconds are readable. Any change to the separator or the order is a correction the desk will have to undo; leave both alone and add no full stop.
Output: **9:34**
